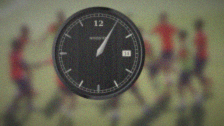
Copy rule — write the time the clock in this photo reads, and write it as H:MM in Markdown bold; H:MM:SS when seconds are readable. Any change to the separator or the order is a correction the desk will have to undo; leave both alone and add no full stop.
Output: **1:05**
